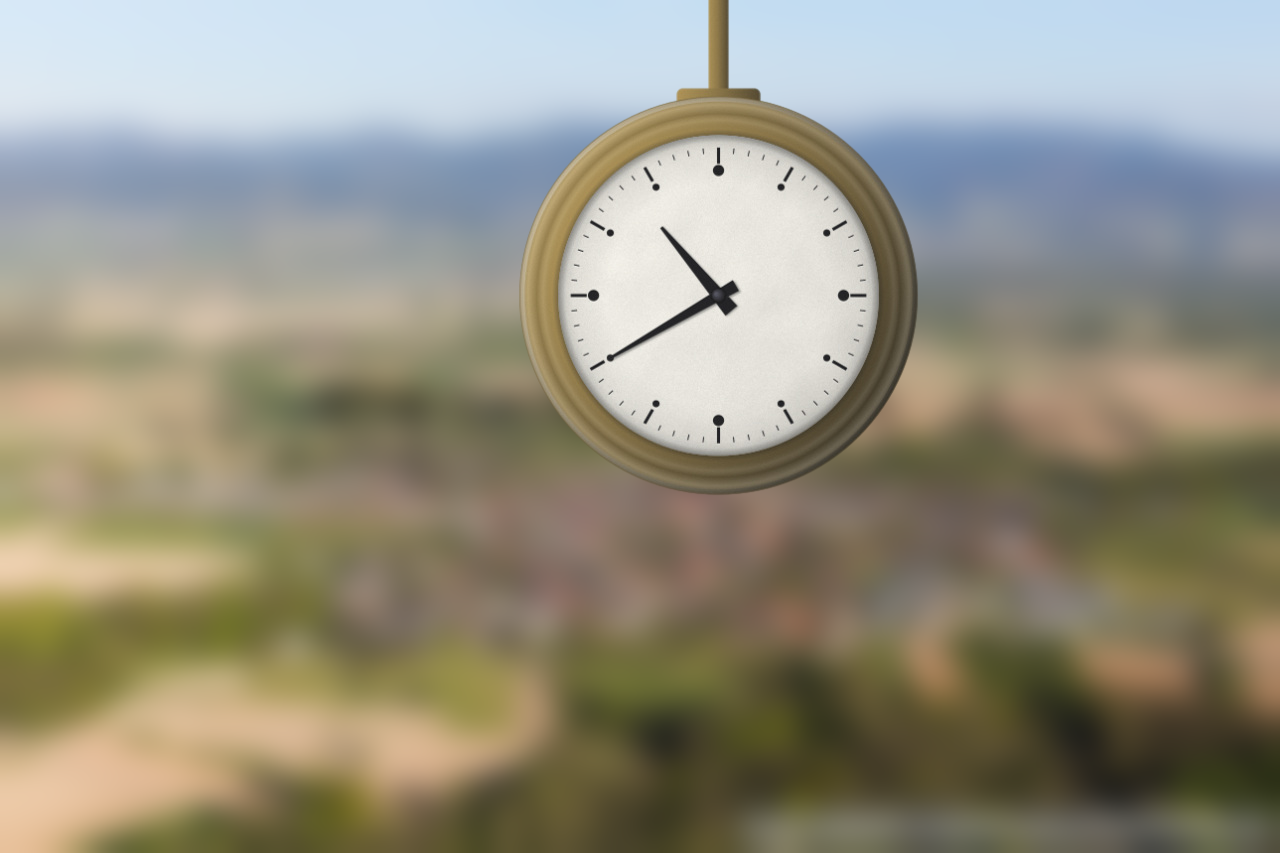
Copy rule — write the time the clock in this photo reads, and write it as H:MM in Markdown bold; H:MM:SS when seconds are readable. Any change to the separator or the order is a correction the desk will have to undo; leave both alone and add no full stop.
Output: **10:40**
